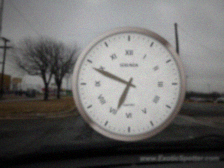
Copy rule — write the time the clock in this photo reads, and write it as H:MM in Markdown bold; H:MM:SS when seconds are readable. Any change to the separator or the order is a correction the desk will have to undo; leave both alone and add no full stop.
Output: **6:49**
